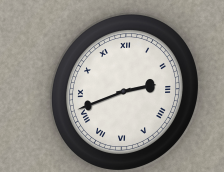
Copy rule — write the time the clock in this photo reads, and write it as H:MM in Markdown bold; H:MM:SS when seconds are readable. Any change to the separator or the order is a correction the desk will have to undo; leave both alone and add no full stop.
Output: **2:42**
